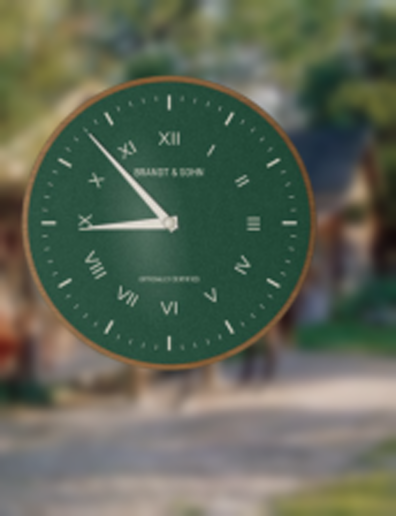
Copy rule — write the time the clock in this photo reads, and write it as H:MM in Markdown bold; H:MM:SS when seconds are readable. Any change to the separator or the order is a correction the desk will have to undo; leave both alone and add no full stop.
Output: **8:53**
